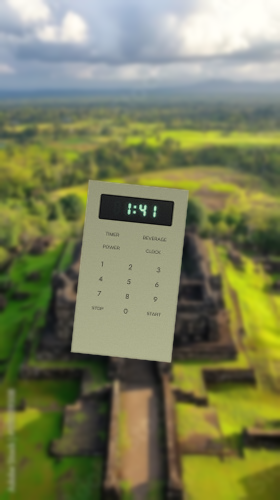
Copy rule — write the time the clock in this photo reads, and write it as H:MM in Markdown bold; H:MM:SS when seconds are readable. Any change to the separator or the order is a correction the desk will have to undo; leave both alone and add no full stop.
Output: **1:41**
